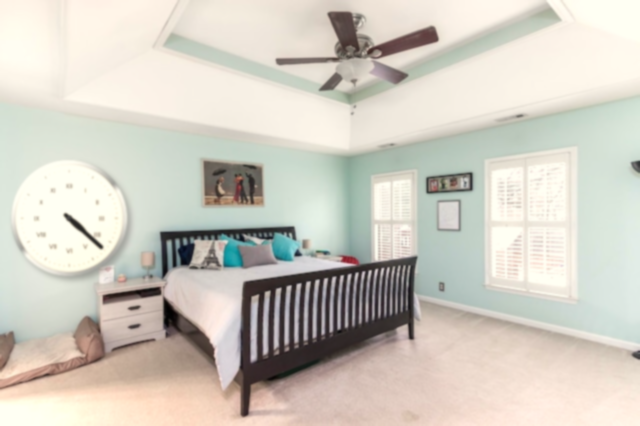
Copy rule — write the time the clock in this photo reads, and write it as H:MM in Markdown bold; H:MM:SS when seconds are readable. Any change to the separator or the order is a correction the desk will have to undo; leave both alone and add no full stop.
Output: **4:22**
